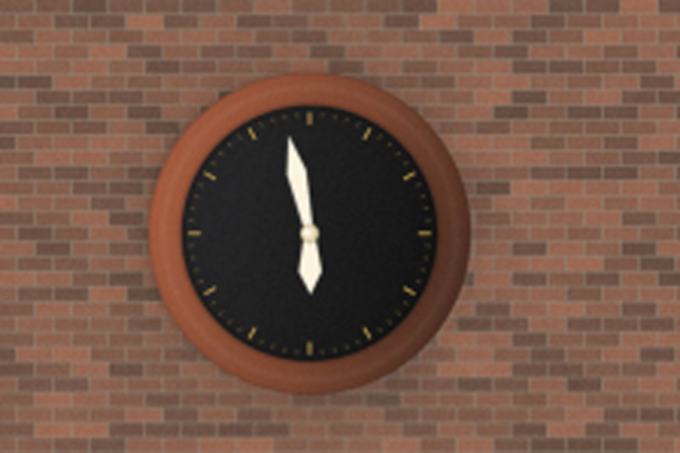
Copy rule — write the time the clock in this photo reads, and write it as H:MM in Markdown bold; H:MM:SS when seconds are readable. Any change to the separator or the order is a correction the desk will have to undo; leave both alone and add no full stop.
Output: **5:58**
